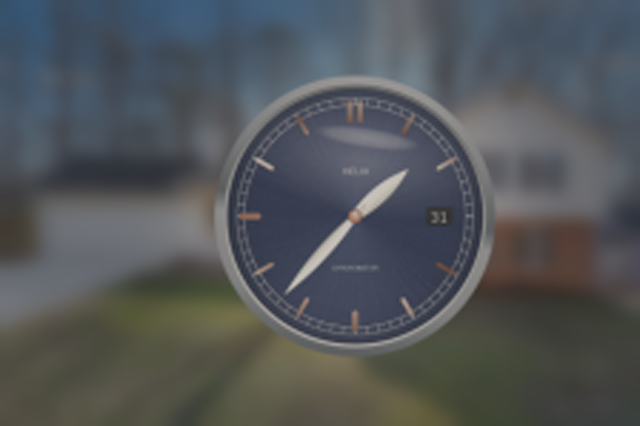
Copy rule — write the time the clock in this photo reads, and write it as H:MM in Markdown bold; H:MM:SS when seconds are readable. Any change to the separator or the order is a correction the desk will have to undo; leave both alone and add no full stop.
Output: **1:37**
